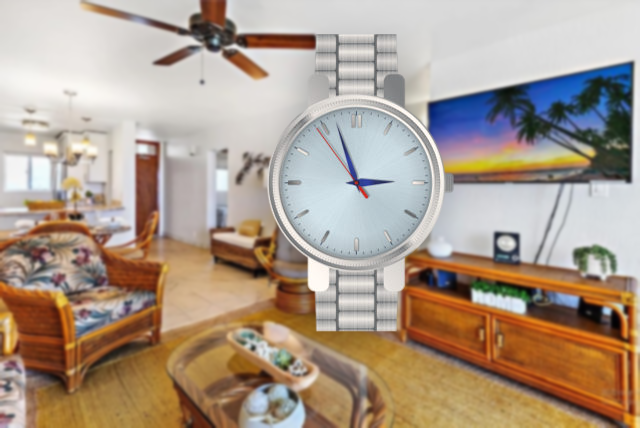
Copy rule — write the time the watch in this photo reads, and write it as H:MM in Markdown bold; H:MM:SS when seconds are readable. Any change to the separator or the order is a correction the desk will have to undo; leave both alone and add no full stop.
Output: **2:56:54**
